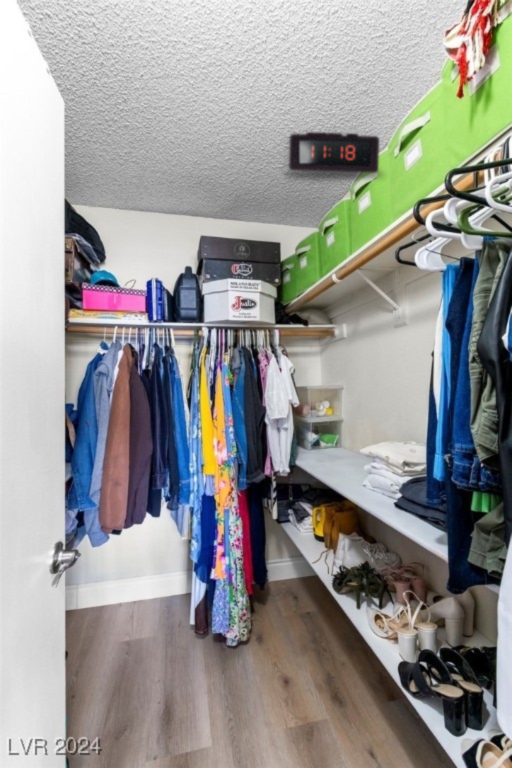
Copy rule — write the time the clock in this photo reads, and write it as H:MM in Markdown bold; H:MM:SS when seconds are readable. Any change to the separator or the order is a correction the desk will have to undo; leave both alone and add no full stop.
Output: **11:18**
